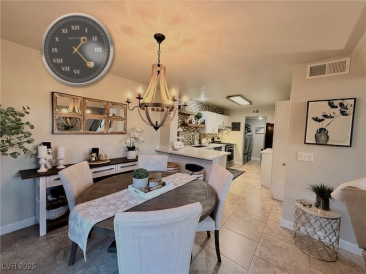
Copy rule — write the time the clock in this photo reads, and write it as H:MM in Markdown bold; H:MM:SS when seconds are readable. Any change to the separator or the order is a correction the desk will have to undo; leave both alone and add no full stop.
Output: **1:23**
